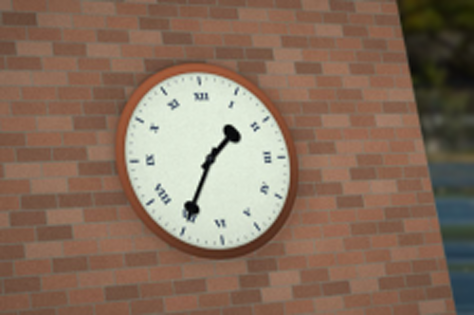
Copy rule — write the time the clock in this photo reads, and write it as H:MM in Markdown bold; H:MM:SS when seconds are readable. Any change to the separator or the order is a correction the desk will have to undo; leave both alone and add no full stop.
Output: **1:35**
